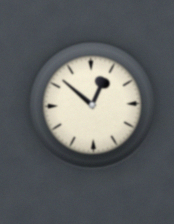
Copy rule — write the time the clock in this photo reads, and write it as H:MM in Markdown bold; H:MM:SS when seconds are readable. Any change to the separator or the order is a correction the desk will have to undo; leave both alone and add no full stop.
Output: **12:52**
